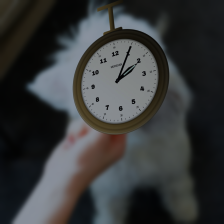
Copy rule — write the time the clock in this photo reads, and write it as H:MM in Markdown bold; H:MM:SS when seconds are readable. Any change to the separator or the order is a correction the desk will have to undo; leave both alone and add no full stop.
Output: **2:05**
